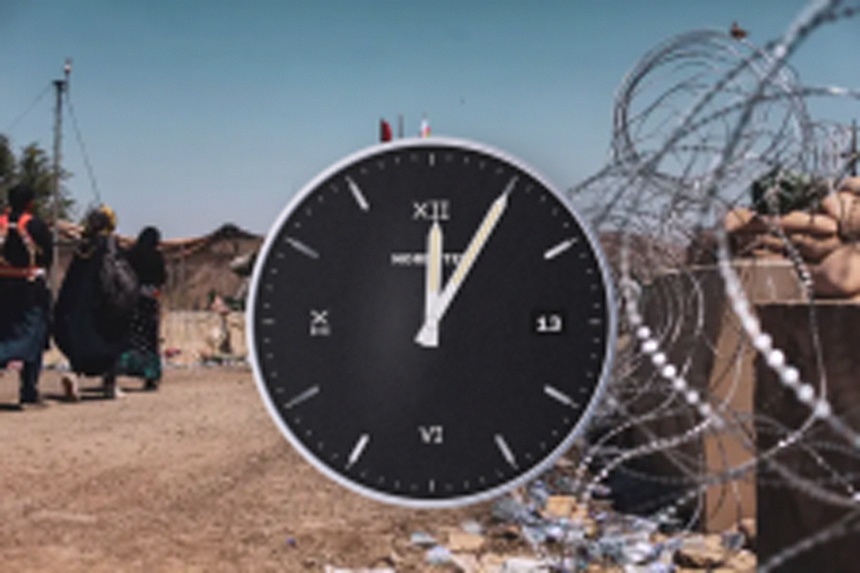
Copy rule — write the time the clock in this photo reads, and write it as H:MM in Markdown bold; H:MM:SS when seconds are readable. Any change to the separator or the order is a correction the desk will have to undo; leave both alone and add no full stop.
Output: **12:05**
